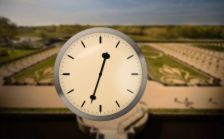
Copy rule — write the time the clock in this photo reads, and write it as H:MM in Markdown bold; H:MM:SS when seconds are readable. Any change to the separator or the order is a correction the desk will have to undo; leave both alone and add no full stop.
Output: **12:33**
